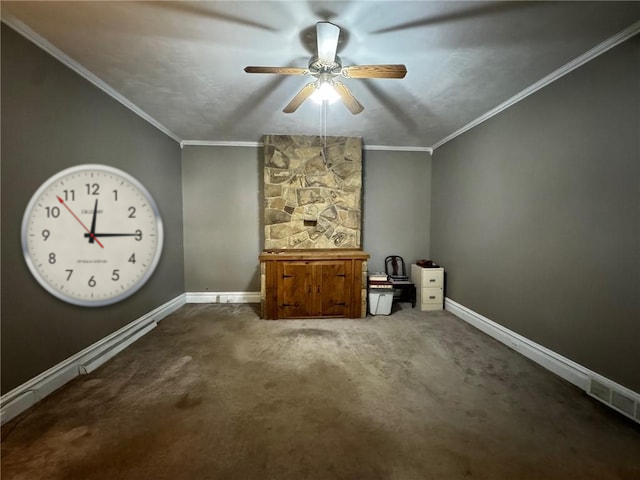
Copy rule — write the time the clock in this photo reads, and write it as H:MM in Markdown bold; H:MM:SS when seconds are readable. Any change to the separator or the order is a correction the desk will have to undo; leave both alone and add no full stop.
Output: **12:14:53**
